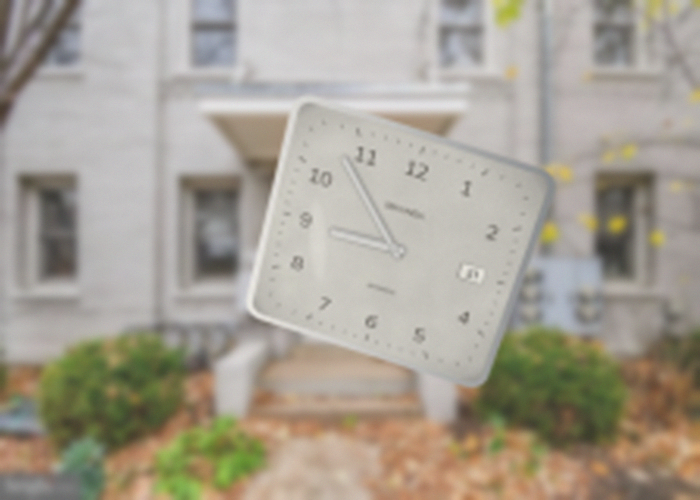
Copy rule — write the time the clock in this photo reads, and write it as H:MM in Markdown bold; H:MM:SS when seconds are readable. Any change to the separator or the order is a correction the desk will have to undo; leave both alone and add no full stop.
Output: **8:53**
